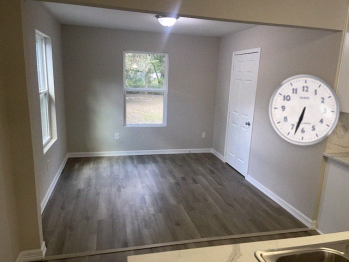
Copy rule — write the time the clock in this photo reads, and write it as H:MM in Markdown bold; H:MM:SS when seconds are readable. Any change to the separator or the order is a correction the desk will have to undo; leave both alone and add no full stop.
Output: **6:33**
